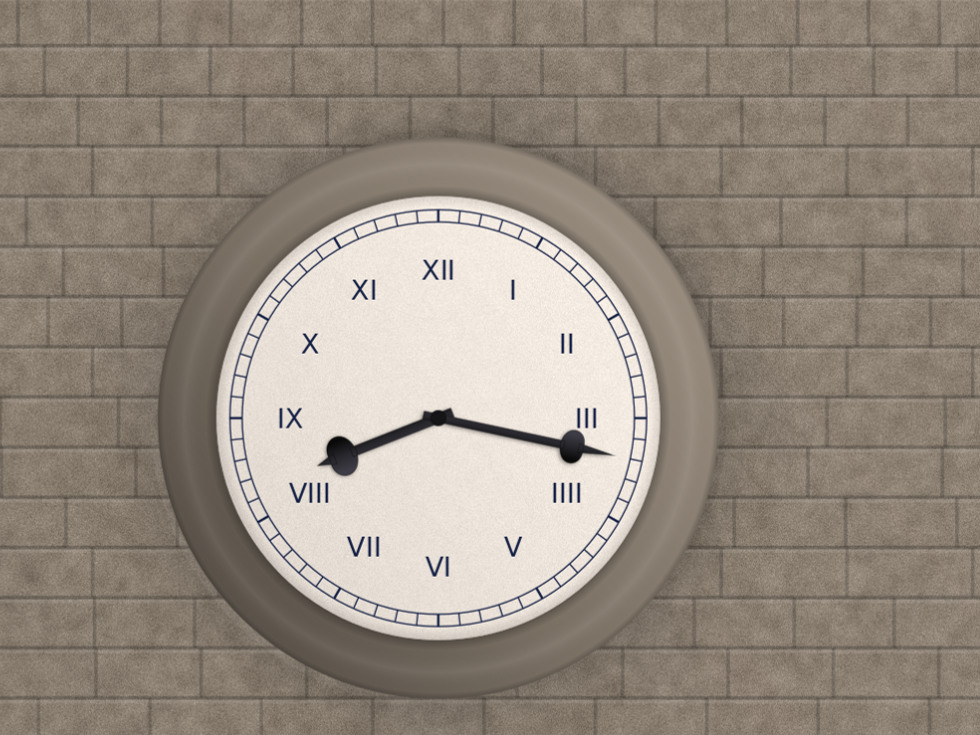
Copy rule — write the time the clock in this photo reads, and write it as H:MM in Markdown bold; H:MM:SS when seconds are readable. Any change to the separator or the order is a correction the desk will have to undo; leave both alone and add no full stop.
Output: **8:17**
